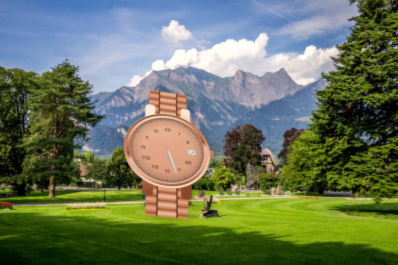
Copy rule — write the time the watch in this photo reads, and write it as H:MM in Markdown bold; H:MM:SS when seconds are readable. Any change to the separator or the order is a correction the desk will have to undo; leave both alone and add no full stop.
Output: **5:27**
